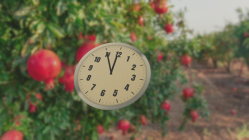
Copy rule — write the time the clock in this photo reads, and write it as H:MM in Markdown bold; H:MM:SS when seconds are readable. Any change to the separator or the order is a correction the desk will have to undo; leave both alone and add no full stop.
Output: **11:55**
